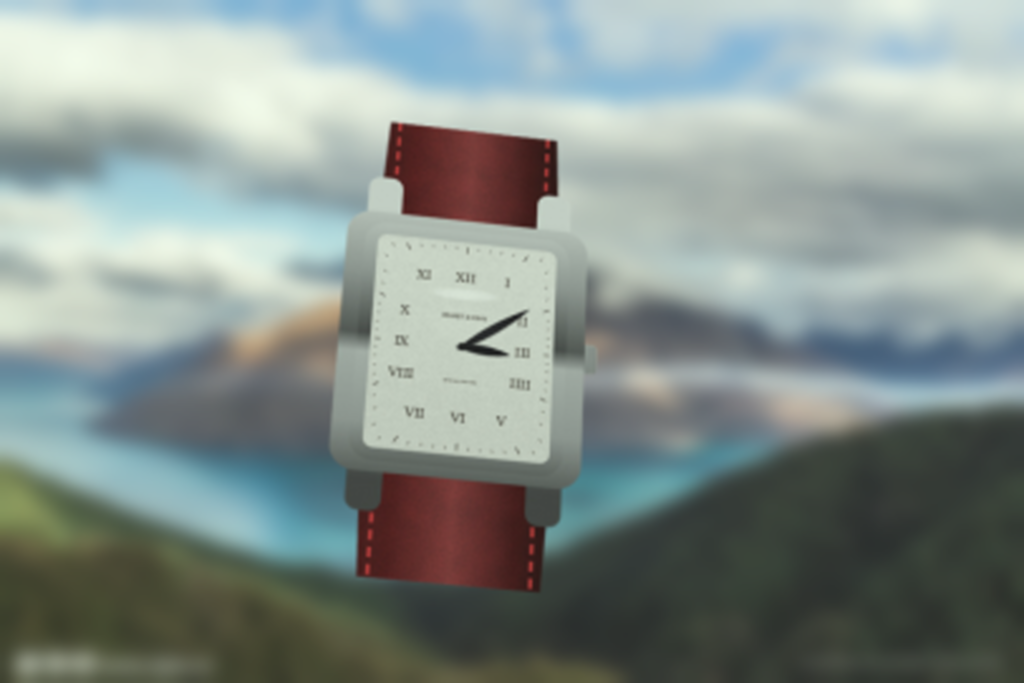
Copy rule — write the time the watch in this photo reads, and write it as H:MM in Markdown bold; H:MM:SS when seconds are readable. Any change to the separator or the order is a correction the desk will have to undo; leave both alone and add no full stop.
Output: **3:09**
